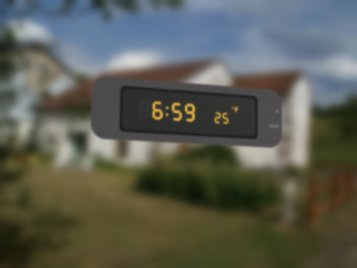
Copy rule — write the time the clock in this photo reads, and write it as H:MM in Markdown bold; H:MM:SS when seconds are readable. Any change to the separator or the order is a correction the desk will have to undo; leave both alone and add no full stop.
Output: **6:59**
